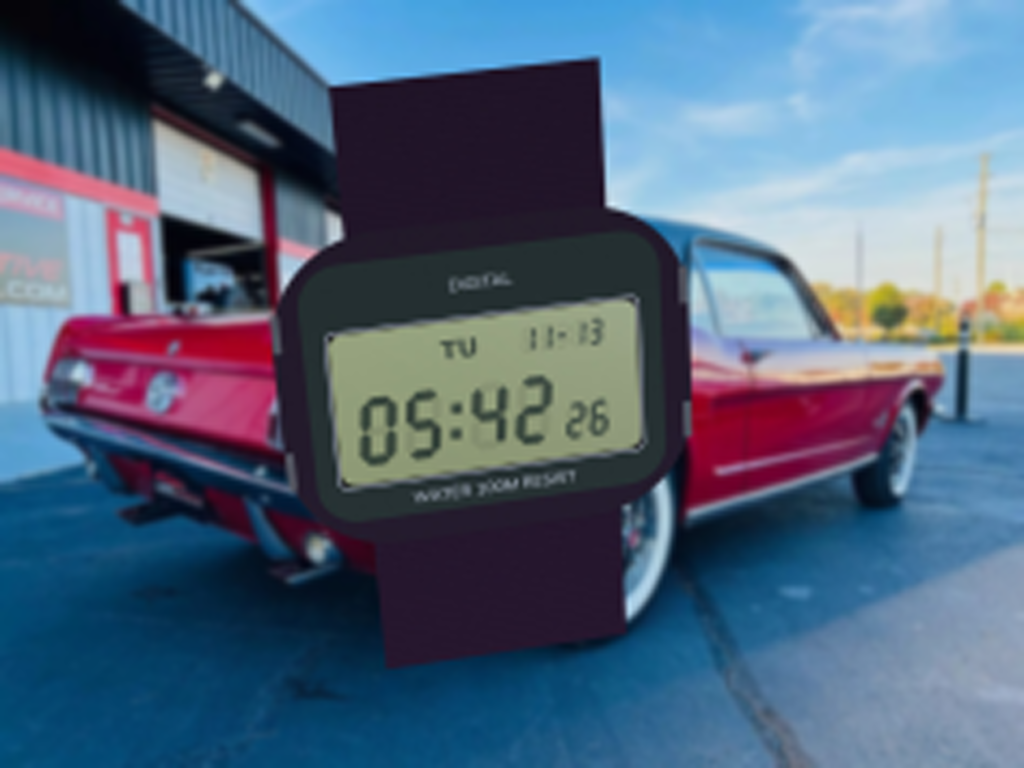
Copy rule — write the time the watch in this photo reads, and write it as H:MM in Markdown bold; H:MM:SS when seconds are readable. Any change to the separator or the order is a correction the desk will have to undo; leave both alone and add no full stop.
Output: **5:42:26**
